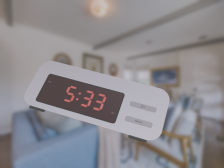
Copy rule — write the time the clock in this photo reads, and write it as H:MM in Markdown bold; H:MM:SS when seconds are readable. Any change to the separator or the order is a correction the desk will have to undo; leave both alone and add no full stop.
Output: **5:33**
